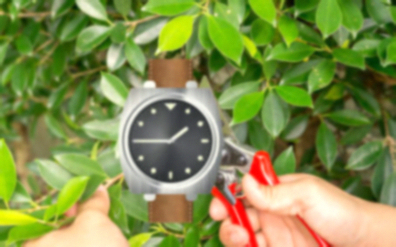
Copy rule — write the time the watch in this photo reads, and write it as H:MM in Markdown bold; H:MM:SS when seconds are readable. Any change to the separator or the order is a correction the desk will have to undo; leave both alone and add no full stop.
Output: **1:45**
